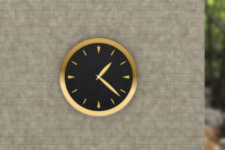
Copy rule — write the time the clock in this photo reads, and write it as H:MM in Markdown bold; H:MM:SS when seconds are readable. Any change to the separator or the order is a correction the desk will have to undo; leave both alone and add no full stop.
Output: **1:22**
